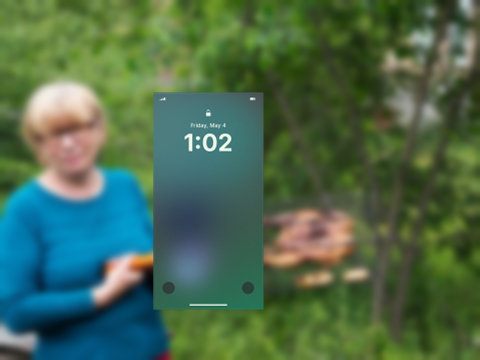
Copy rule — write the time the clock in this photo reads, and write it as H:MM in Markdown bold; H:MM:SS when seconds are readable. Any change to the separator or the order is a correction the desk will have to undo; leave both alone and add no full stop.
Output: **1:02**
